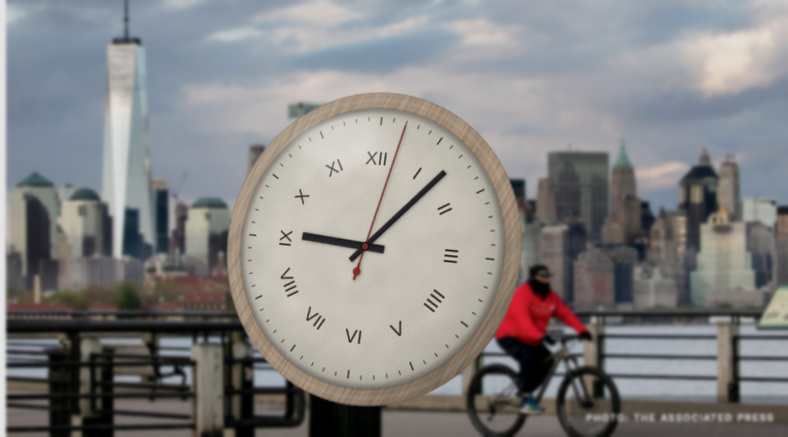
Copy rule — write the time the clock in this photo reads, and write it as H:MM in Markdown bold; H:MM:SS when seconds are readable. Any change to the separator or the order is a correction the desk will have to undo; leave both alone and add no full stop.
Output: **9:07:02**
